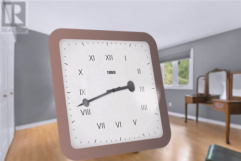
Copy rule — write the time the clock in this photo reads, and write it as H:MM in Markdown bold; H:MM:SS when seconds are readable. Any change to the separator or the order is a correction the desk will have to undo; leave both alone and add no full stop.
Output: **2:42**
